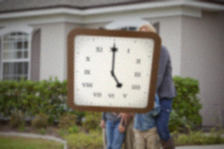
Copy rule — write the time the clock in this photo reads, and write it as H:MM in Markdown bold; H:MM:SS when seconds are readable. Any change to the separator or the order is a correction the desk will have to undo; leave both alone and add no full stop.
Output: **5:00**
